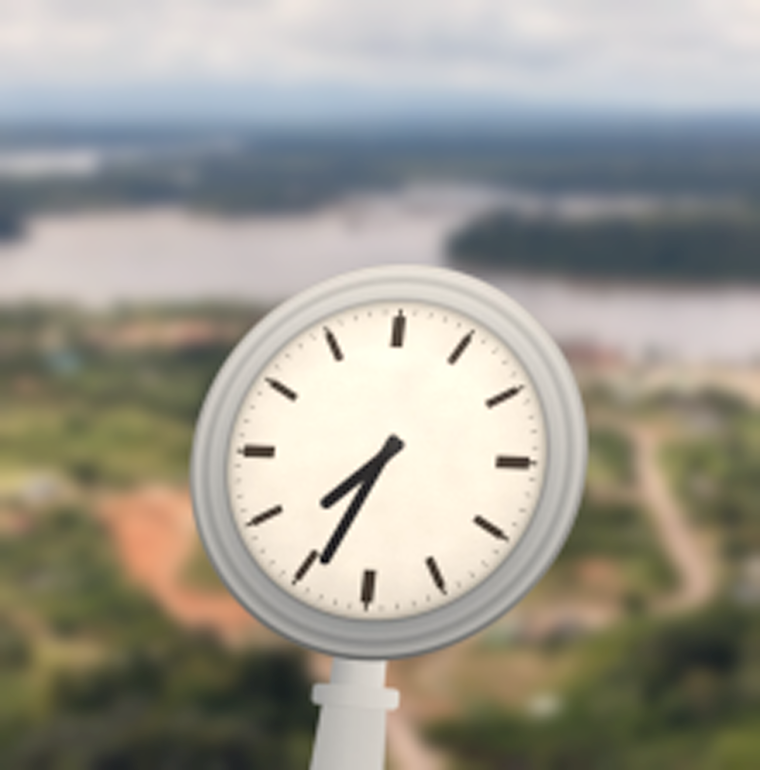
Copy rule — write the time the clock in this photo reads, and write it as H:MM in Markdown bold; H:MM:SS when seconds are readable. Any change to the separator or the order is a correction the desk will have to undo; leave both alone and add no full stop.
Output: **7:34**
